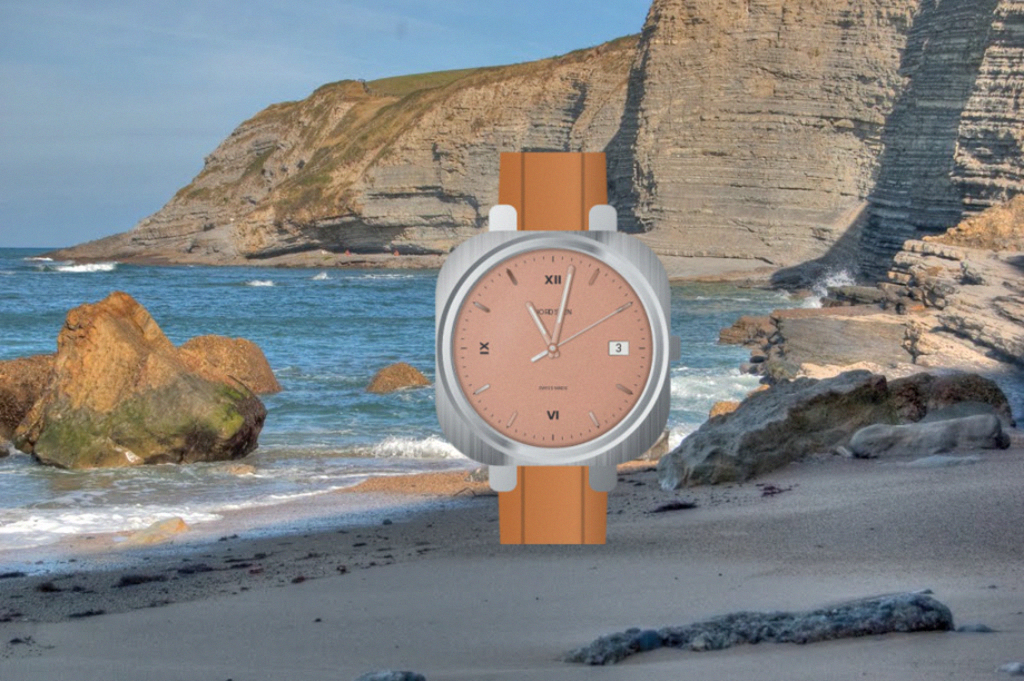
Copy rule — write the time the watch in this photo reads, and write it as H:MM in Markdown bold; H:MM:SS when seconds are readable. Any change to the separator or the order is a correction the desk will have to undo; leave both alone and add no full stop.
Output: **11:02:10**
